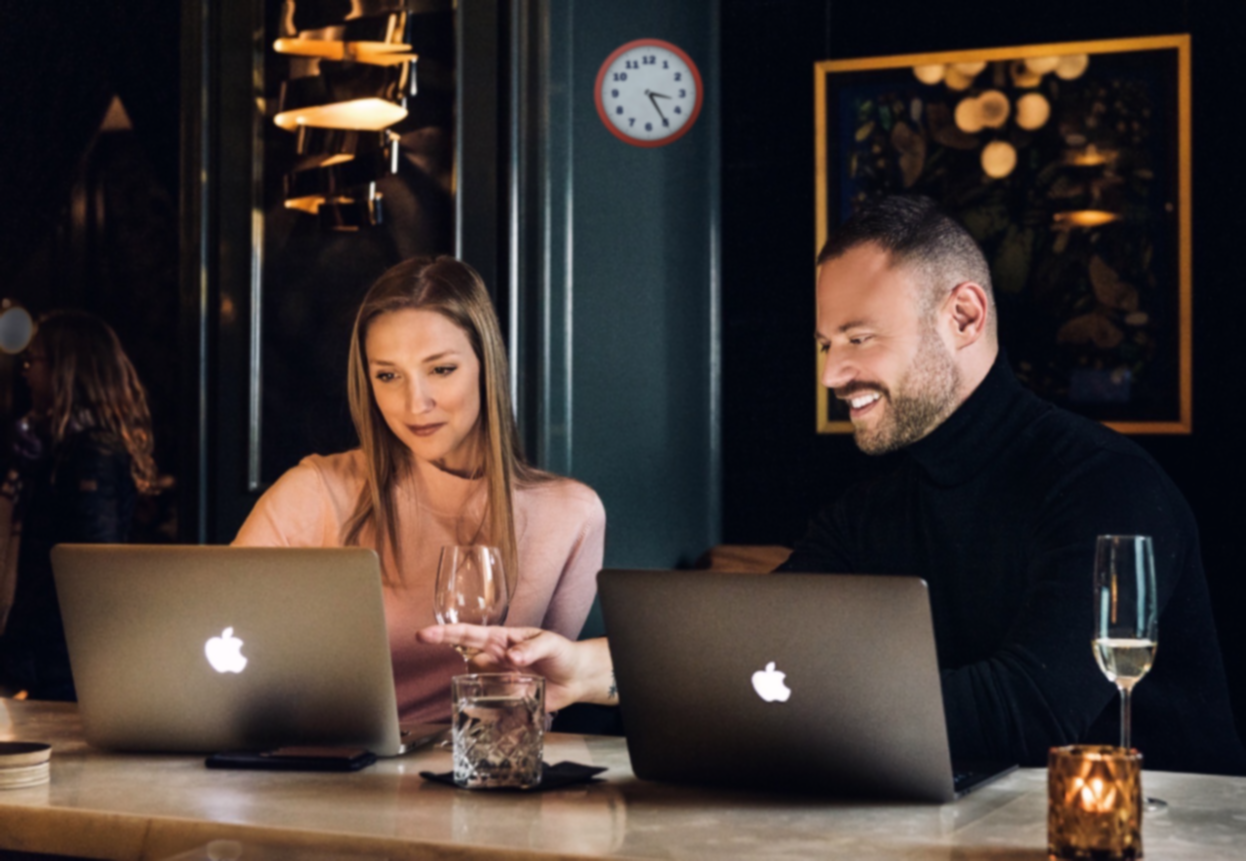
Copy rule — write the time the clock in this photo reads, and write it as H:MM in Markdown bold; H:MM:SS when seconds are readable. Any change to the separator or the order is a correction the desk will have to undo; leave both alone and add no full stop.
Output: **3:25**
